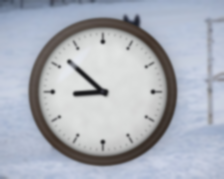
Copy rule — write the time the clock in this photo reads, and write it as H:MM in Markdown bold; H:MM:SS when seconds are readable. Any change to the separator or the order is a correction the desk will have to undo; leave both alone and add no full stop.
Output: **8:52**
